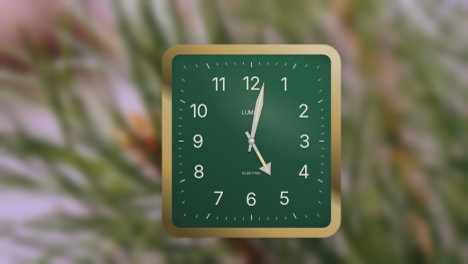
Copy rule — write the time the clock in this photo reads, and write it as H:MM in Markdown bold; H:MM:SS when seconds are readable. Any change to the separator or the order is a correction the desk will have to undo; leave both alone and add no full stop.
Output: **5:02**
